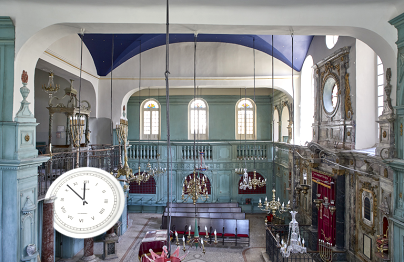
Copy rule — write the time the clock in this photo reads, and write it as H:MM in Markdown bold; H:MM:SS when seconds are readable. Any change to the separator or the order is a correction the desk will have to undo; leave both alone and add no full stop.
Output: **11:52**
